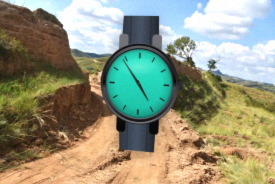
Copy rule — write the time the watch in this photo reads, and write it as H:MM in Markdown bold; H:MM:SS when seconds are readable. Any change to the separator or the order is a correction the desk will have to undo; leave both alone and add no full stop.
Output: **4:54**
